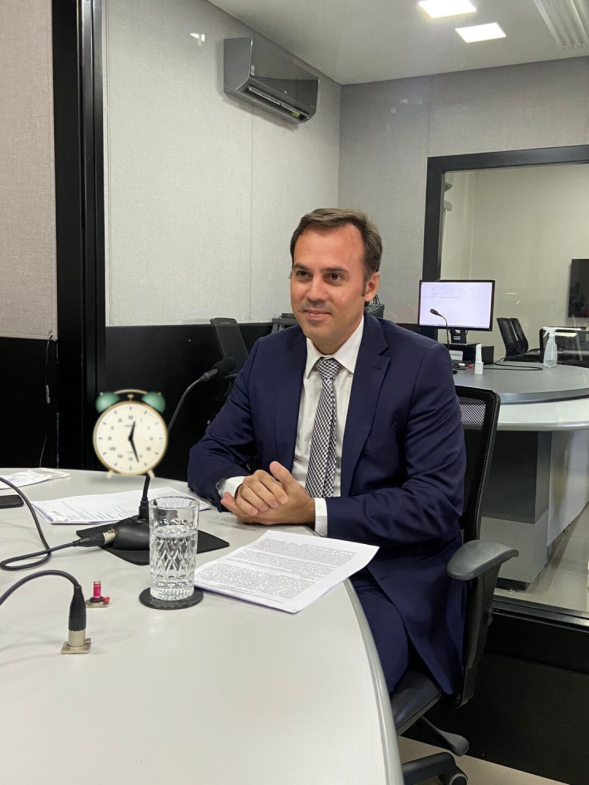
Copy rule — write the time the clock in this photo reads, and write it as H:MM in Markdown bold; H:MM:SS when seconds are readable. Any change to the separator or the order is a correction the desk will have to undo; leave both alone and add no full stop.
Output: **12:27**
